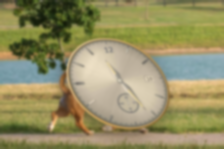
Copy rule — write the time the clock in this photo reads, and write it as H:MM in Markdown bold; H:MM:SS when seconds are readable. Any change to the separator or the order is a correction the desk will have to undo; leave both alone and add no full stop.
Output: **11:26**
